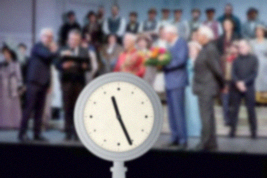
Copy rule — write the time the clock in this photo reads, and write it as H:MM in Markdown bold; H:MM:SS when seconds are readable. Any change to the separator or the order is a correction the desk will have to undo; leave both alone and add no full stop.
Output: **11:26**
